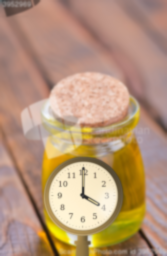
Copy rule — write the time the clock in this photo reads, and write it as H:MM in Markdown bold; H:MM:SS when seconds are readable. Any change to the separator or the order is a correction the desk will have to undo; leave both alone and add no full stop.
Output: **4:00**
